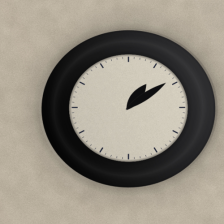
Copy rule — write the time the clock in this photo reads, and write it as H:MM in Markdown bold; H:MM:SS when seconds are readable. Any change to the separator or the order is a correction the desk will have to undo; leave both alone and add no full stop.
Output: **1:09**
